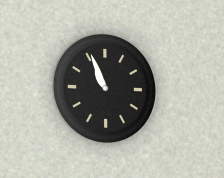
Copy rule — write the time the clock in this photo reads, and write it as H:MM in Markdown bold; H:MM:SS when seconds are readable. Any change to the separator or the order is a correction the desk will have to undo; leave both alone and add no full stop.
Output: **10:56**
